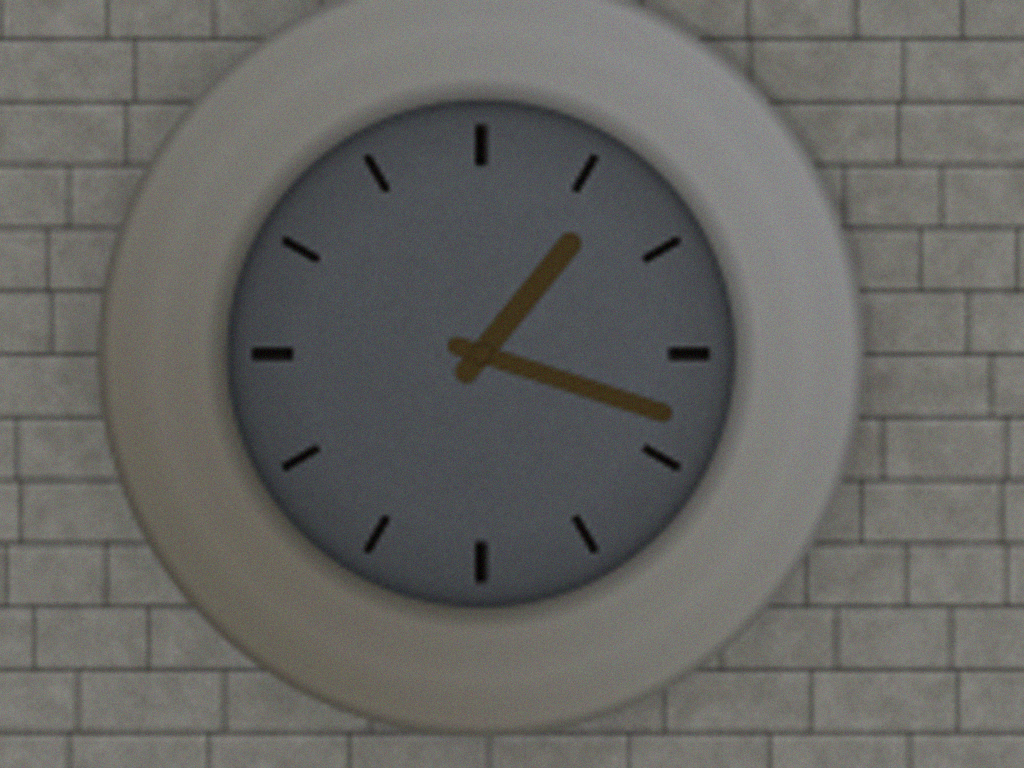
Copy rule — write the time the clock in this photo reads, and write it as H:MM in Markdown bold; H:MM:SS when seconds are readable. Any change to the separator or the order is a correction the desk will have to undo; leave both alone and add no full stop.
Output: **1:18**
